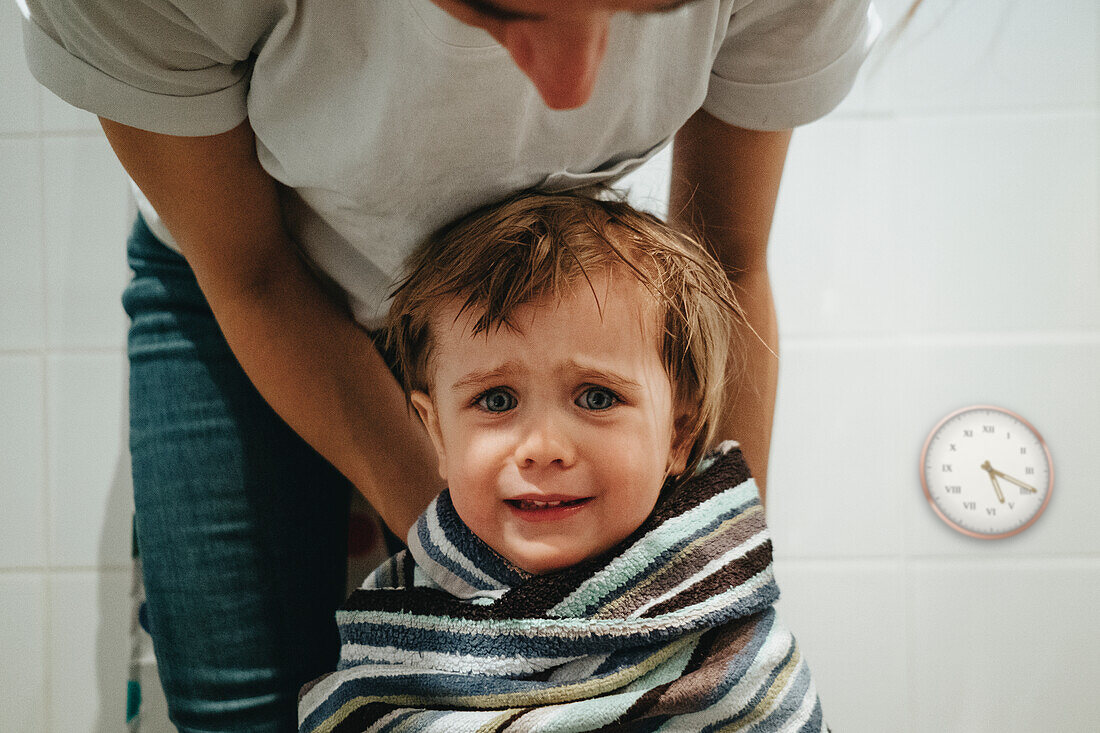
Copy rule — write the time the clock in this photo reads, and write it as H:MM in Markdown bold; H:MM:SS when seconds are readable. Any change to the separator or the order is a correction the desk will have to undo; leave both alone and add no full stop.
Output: **5:19**
